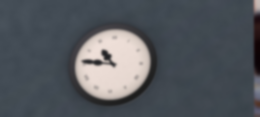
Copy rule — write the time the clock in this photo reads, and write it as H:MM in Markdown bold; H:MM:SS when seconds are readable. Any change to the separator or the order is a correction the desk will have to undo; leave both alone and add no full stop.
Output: **10:46**
